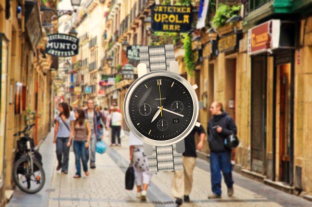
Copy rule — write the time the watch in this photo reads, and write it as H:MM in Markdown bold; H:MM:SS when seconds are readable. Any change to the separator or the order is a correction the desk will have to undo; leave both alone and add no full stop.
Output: **7:19**
